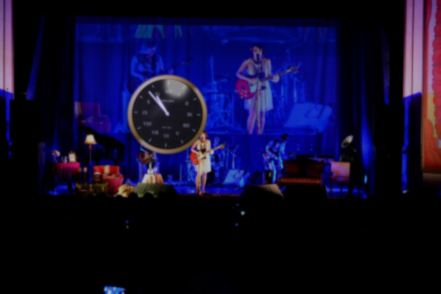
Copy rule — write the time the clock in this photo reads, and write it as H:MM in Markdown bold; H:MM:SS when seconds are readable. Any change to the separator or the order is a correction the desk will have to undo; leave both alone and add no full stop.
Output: **10:53**
